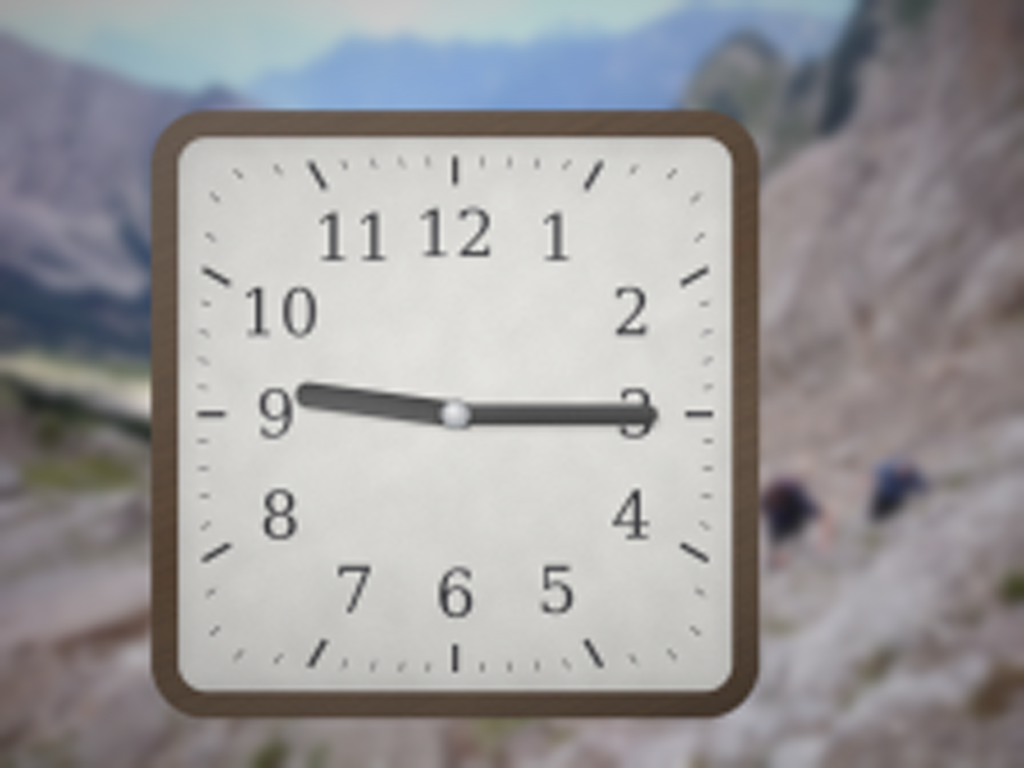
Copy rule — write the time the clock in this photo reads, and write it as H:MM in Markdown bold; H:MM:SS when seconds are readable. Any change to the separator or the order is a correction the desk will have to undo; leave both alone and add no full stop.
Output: **9:15**
